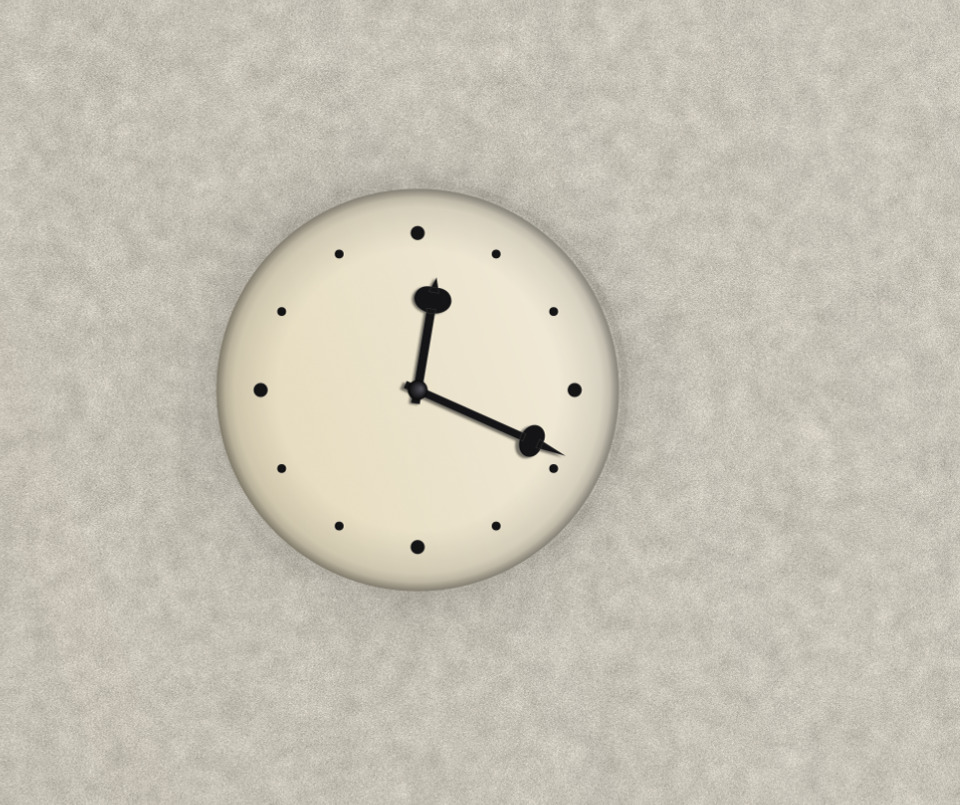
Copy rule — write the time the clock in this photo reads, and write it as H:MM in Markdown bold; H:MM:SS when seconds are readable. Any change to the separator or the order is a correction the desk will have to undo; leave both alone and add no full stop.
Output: **12:19**
